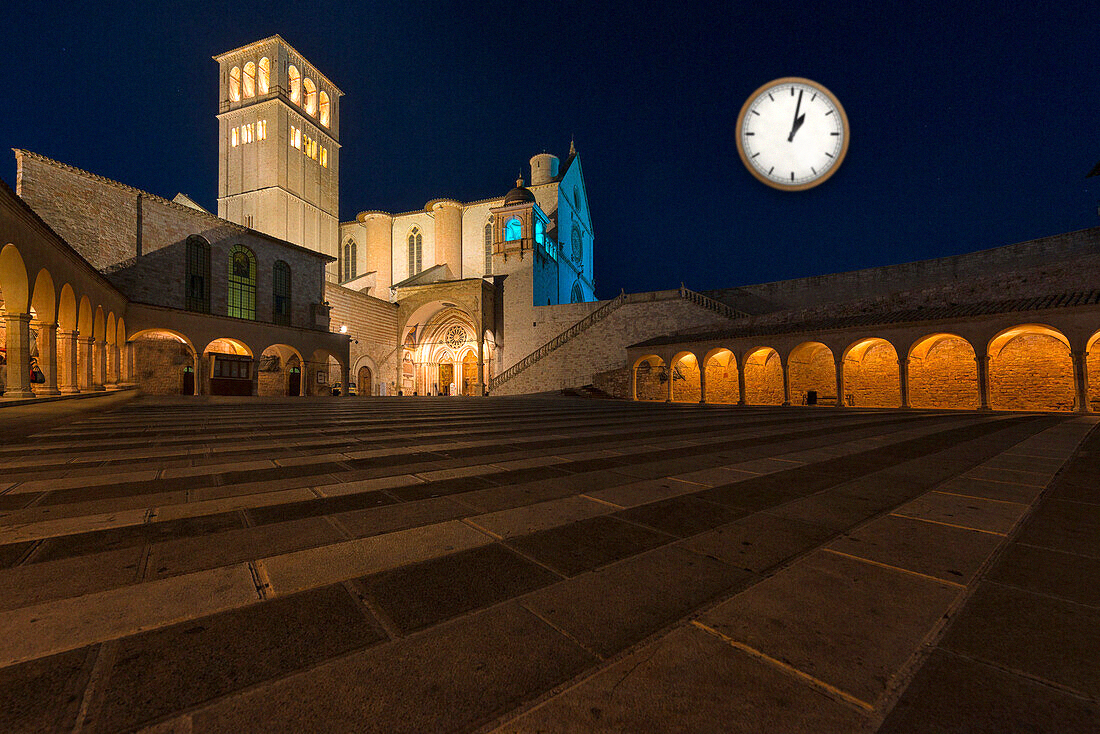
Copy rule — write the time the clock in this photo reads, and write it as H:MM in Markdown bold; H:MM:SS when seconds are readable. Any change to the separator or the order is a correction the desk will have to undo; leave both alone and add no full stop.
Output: **1:02**
